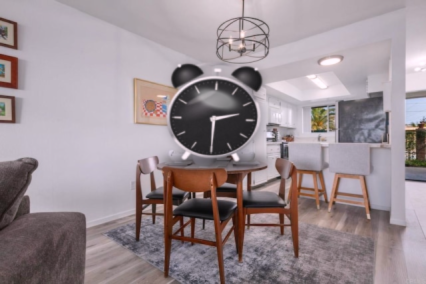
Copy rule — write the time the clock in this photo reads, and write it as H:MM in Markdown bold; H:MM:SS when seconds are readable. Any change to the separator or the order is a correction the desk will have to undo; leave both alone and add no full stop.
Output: **2:30**
